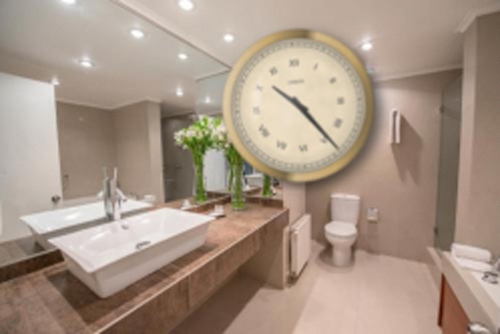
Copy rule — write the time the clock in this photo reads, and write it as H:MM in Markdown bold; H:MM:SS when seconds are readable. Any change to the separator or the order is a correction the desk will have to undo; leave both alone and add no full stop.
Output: **10:24**
